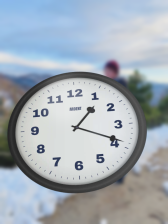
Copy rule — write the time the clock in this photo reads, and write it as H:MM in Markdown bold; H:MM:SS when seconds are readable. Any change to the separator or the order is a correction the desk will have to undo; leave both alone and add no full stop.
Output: **1:19**
